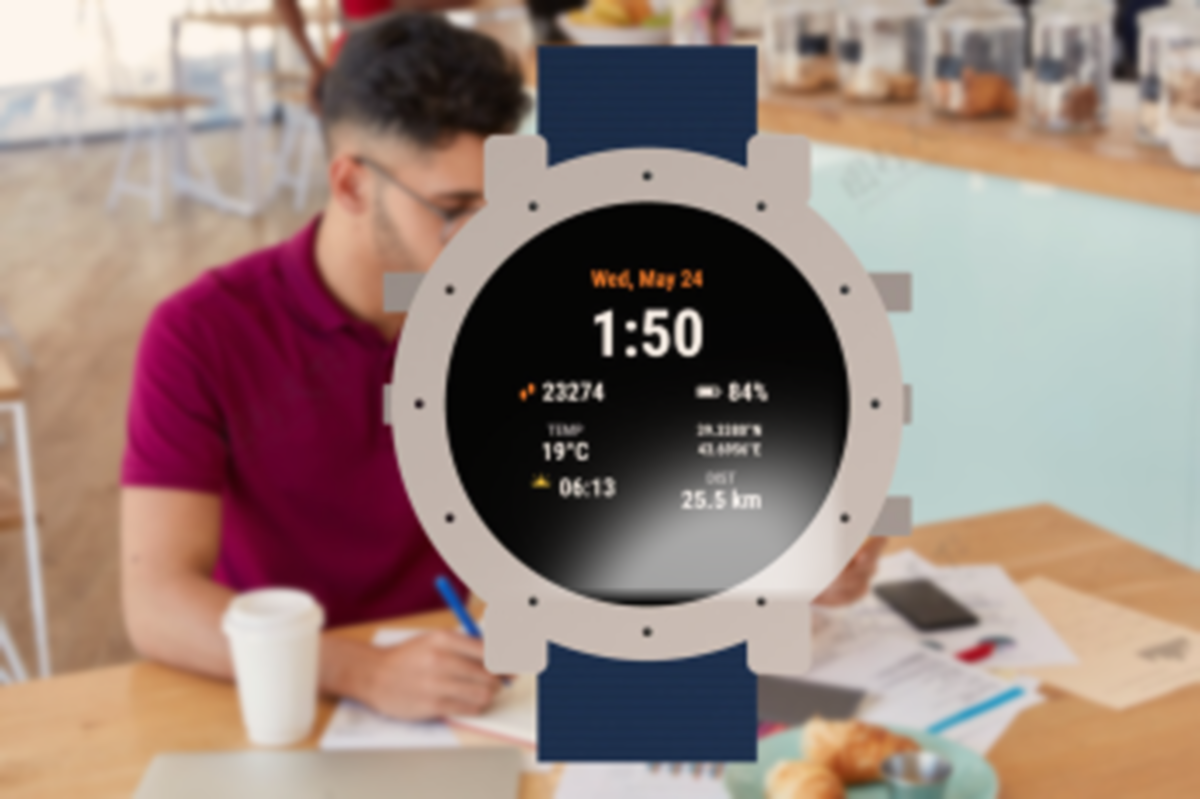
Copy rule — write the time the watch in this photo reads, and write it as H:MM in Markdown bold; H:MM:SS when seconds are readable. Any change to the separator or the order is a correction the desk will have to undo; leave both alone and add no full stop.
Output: **1:50**
